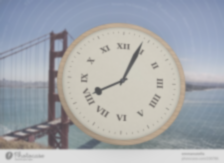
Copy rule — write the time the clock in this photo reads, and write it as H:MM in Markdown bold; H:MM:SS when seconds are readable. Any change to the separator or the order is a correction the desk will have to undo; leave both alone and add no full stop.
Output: **8:04**
